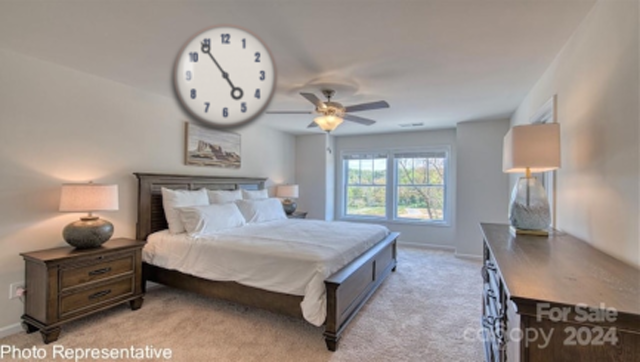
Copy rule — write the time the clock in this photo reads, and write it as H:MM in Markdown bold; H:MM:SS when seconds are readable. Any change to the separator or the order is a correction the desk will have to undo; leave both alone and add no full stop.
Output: **4:54**
